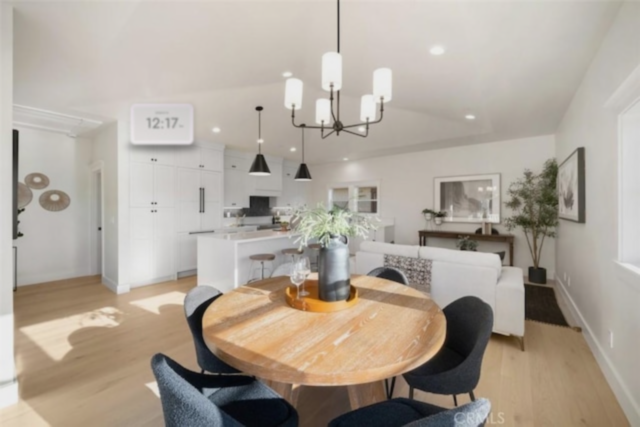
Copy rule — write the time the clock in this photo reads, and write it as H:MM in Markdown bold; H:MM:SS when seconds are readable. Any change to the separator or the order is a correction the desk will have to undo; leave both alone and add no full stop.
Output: **12:17**
